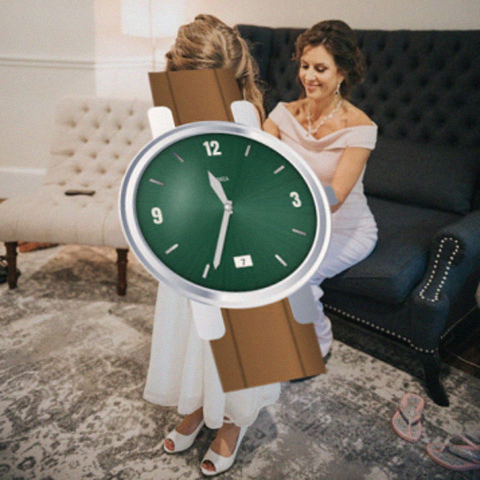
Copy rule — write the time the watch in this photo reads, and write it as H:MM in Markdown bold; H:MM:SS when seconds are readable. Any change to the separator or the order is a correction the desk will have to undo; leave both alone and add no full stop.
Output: **11:34**
